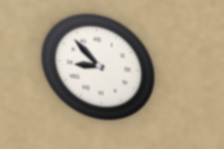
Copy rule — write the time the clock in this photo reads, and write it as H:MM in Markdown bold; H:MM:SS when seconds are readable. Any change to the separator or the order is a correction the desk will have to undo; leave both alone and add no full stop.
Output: **8:53**
